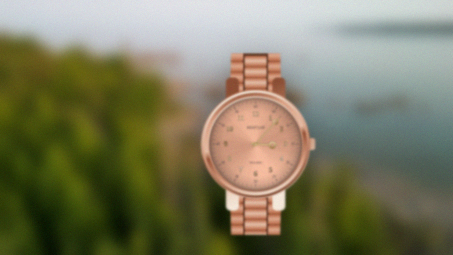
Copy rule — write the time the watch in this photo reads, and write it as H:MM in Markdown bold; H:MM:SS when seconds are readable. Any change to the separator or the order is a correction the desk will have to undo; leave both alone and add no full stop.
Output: **3:07**
